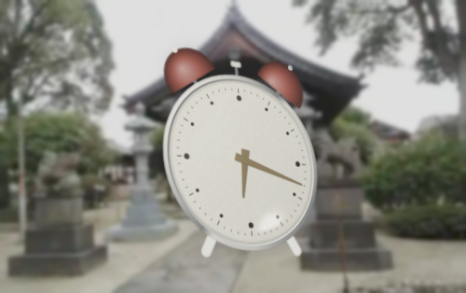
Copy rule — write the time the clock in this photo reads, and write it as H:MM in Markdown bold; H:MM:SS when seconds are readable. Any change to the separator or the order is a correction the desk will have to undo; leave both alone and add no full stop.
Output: **6:18**
